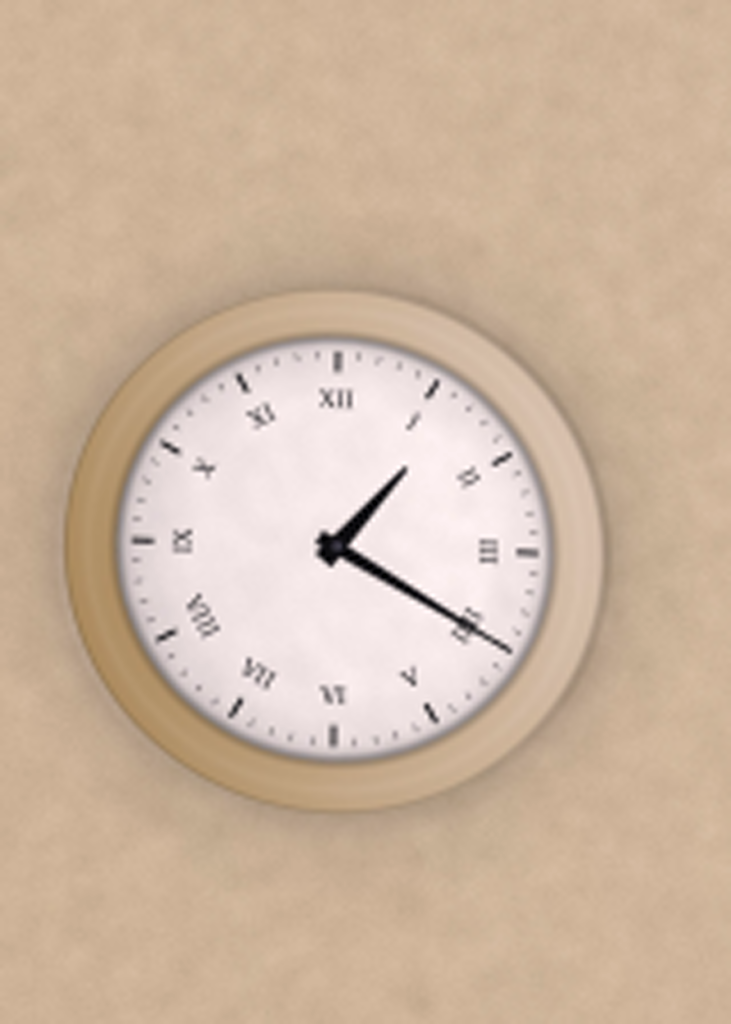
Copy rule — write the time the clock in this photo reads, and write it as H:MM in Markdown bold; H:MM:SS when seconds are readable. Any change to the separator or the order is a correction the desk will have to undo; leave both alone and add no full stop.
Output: **1:20**
